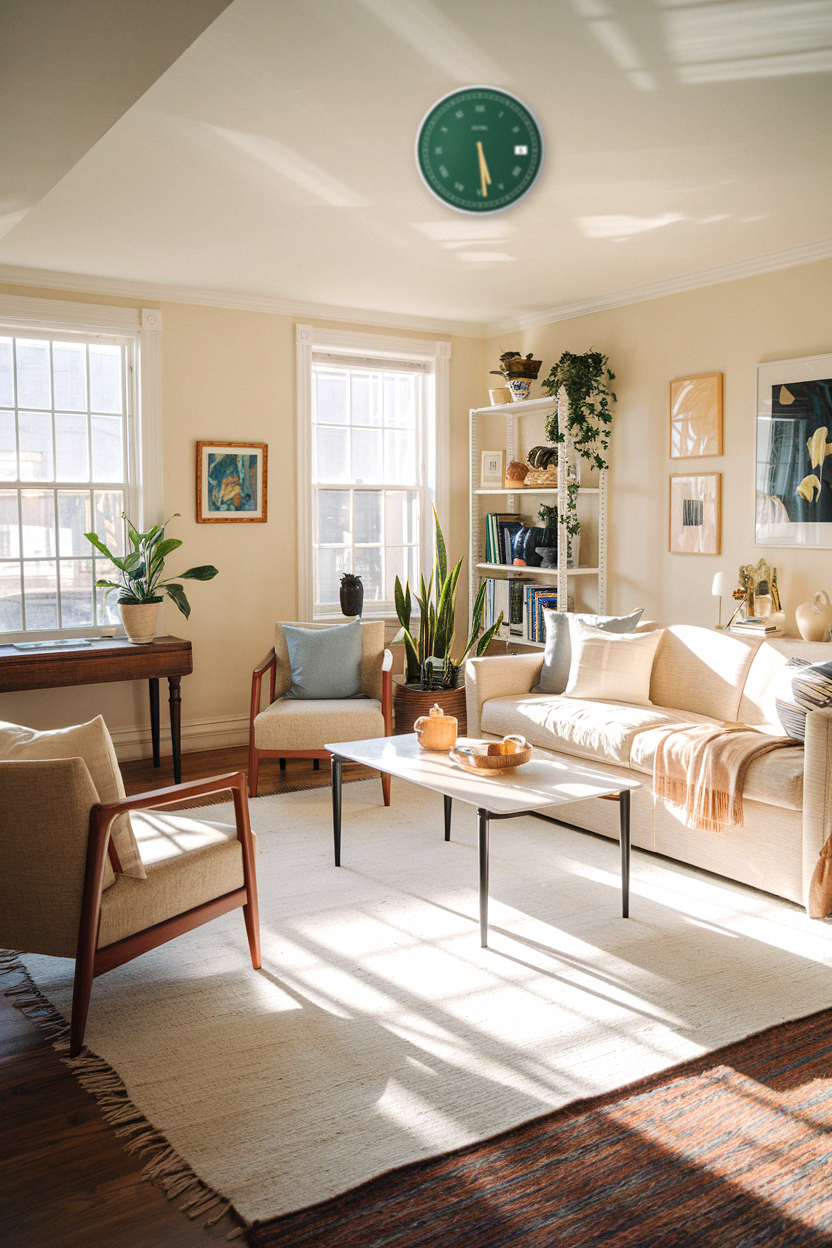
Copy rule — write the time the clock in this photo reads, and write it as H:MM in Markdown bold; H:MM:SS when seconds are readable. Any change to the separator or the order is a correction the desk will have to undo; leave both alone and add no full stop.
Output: **5:29**
